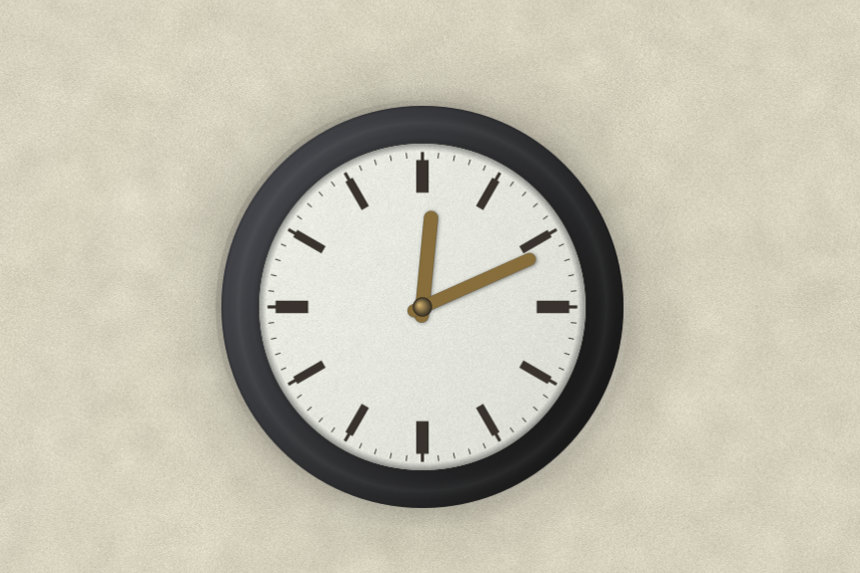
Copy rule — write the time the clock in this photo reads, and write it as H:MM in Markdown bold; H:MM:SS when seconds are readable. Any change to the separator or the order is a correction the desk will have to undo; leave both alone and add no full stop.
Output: **12:11**
